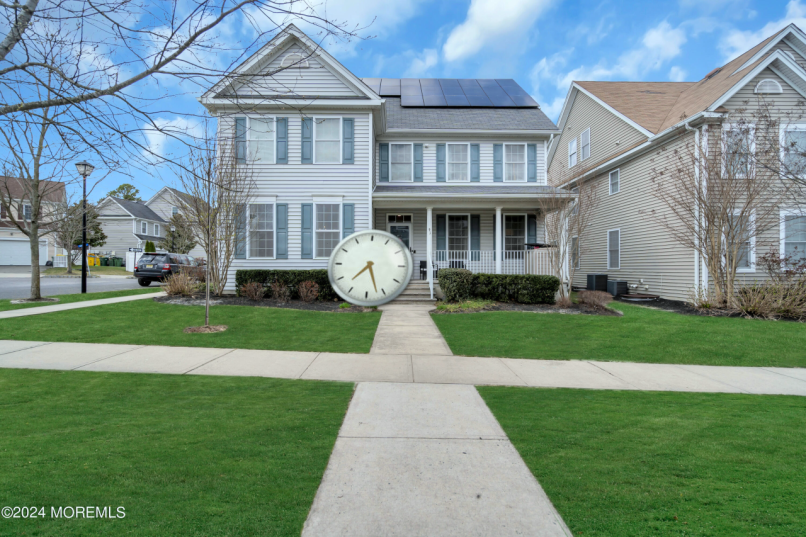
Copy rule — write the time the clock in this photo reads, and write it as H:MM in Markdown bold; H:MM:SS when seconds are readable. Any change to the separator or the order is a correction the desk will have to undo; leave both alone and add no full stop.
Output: **7:27**
